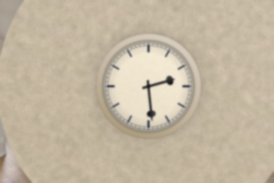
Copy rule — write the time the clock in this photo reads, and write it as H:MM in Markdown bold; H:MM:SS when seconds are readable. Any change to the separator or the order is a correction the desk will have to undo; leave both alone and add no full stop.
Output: **2:29**
